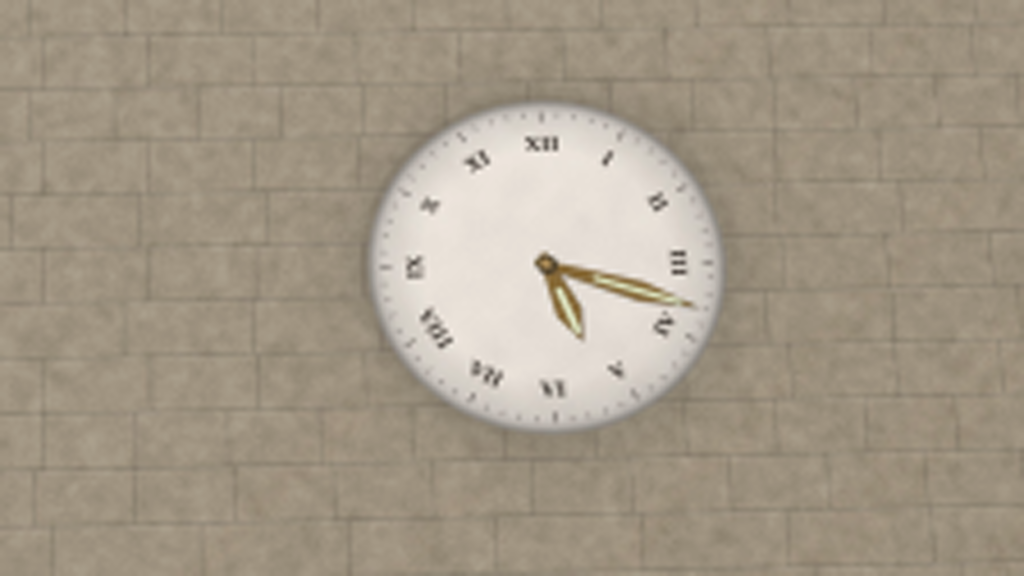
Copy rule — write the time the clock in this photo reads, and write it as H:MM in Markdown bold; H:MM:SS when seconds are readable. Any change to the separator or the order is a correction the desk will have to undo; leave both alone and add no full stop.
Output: **5:18**
